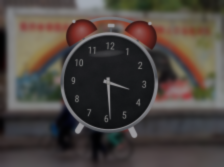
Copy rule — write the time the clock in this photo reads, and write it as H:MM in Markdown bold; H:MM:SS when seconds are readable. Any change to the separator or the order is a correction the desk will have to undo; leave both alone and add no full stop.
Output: **3:29**
